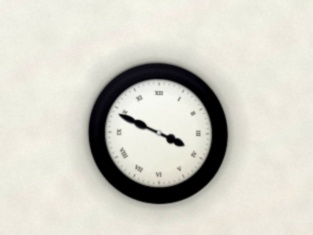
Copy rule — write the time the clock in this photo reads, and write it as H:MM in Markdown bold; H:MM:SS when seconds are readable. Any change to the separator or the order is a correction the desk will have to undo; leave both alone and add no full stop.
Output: **3:49**
